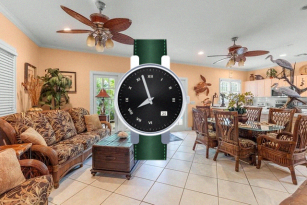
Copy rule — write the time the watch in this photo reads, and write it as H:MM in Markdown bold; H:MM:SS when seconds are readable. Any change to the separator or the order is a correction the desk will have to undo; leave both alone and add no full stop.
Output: **7:57**
